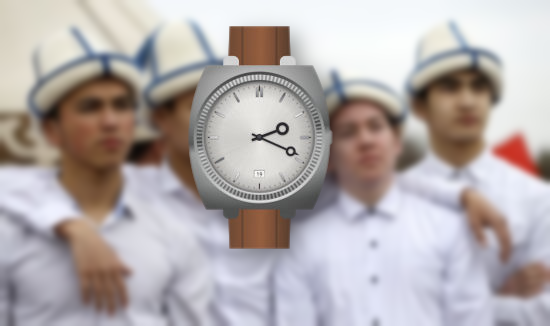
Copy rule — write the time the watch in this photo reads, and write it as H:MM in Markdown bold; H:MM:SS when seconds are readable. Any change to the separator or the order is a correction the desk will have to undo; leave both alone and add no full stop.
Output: **2:19**
